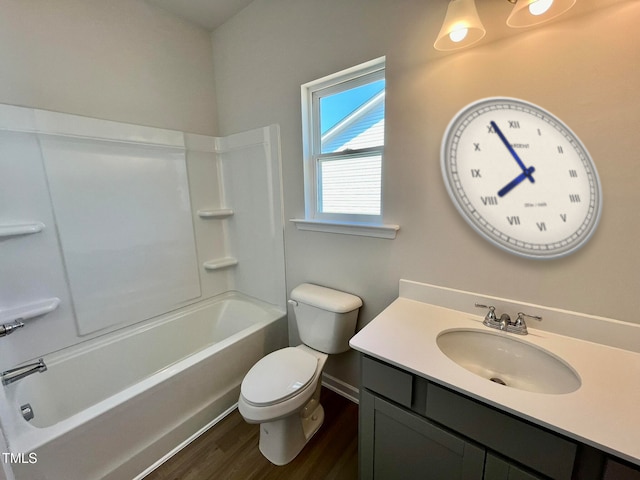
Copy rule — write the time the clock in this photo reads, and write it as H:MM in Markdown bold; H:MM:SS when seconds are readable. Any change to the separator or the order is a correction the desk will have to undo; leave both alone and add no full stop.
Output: **7:56**
